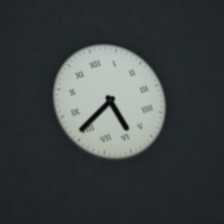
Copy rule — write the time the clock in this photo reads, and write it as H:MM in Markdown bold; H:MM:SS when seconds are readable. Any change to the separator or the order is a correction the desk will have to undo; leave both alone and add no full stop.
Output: **5:41**
